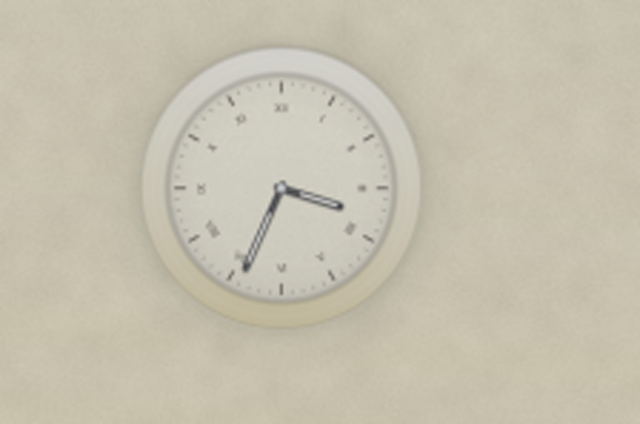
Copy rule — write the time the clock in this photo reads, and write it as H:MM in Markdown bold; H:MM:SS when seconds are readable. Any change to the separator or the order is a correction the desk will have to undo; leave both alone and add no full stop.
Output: **3:34**
